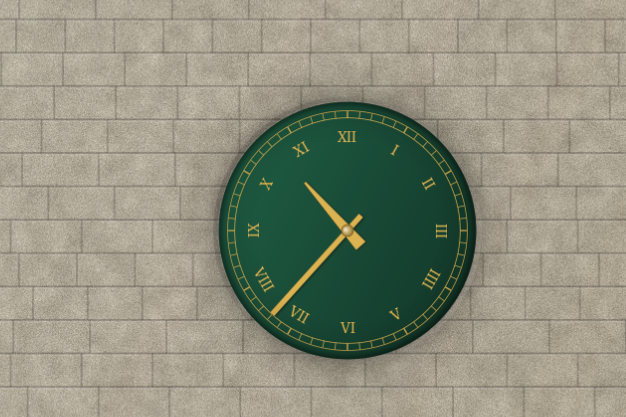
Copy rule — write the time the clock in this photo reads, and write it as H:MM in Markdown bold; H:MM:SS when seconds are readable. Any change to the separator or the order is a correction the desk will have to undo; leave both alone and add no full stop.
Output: **10:37**
